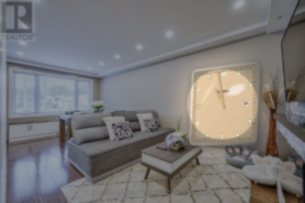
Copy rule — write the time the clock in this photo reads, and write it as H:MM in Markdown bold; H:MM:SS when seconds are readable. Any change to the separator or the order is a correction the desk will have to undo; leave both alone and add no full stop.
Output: **10:58**
